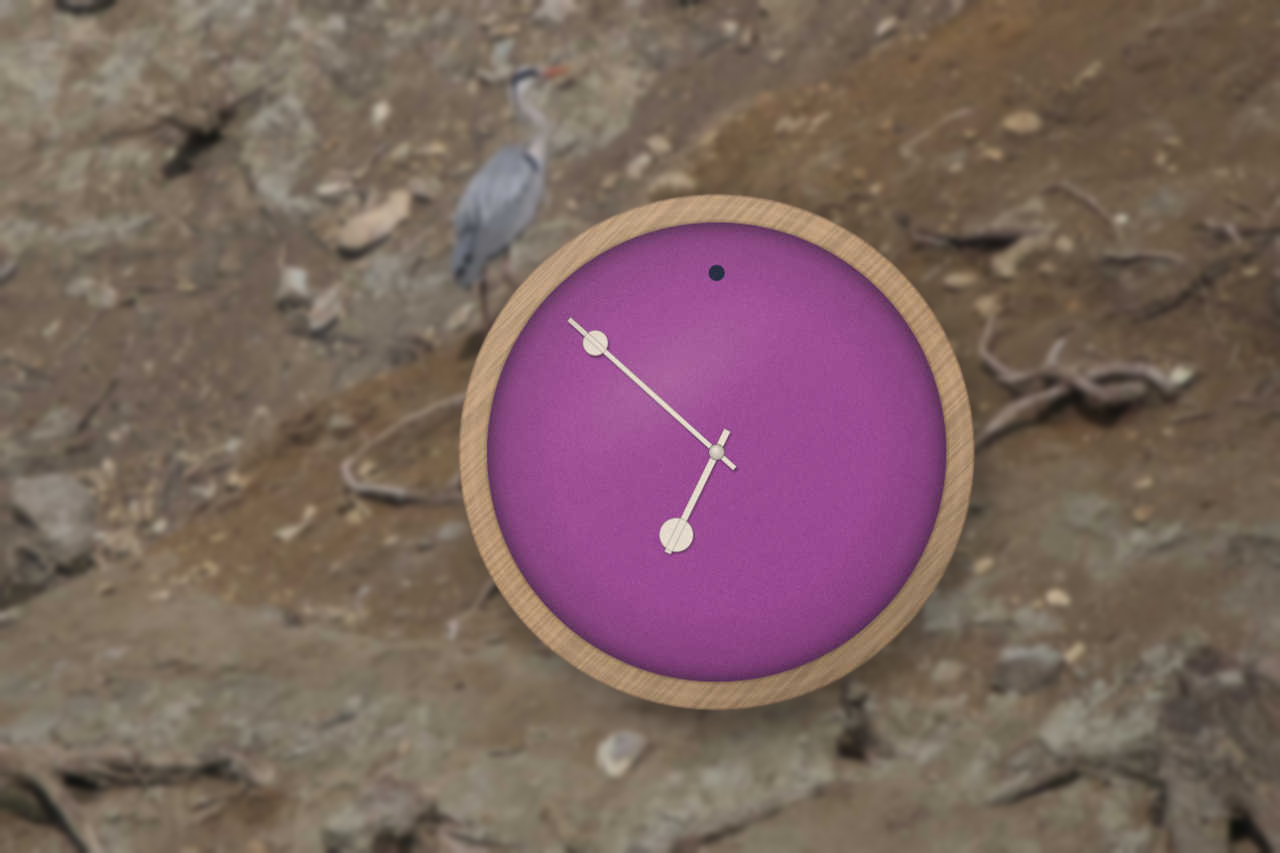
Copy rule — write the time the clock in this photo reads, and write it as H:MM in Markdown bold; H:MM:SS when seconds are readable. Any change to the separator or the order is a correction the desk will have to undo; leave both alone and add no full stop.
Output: **6:52**
